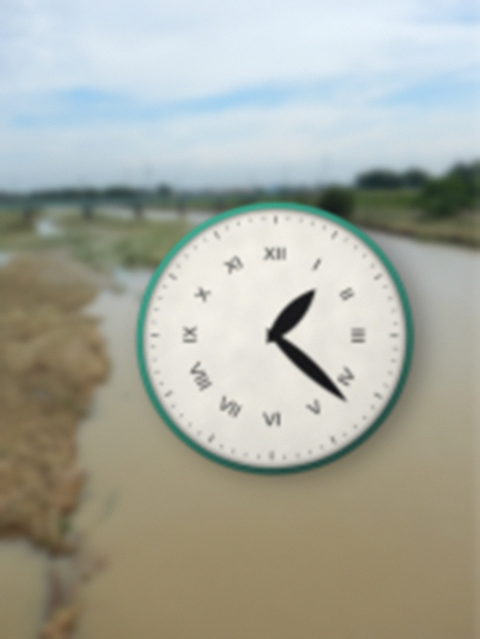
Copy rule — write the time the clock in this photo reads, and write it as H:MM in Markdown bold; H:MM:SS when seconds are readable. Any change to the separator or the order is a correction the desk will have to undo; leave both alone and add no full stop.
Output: **1:22**
